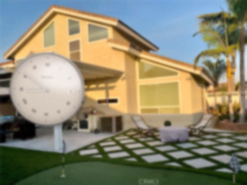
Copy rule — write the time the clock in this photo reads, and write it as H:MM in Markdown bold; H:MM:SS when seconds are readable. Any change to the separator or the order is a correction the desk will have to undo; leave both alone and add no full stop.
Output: **8:51**
